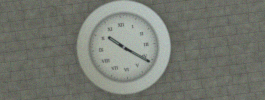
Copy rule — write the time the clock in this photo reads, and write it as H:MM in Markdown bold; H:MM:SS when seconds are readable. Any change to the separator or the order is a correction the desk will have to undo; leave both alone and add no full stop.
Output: **10:21**
